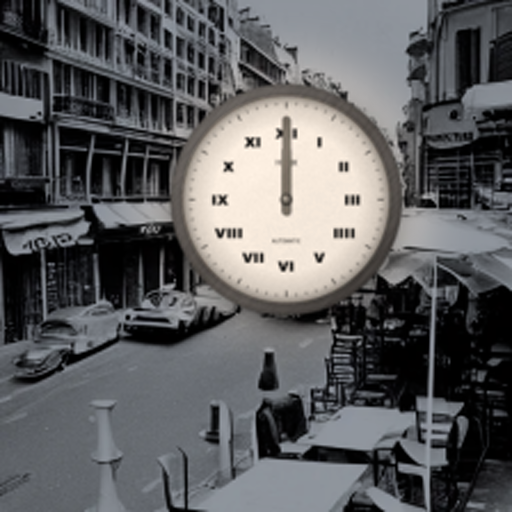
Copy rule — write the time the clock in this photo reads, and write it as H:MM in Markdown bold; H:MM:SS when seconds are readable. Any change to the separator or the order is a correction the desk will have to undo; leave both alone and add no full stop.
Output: **12:00**
